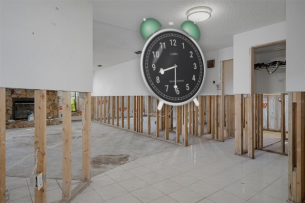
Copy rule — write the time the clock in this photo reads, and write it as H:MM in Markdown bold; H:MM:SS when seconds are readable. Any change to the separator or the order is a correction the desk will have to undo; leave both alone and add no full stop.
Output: **8:31**
